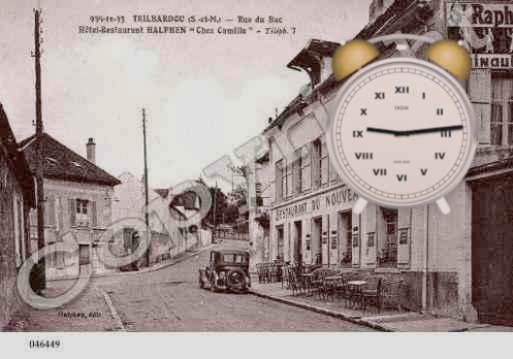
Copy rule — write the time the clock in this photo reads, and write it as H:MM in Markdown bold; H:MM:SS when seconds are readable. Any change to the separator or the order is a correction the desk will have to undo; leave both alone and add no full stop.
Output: **9:14**
